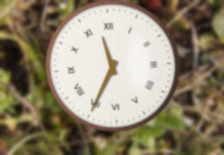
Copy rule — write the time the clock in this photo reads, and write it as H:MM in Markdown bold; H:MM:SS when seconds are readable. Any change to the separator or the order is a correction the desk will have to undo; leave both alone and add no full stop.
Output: **11:35**
